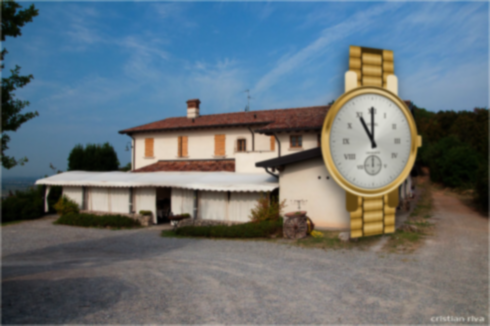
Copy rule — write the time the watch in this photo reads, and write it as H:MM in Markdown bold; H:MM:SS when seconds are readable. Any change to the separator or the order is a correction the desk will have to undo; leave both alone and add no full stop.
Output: **11:00**
